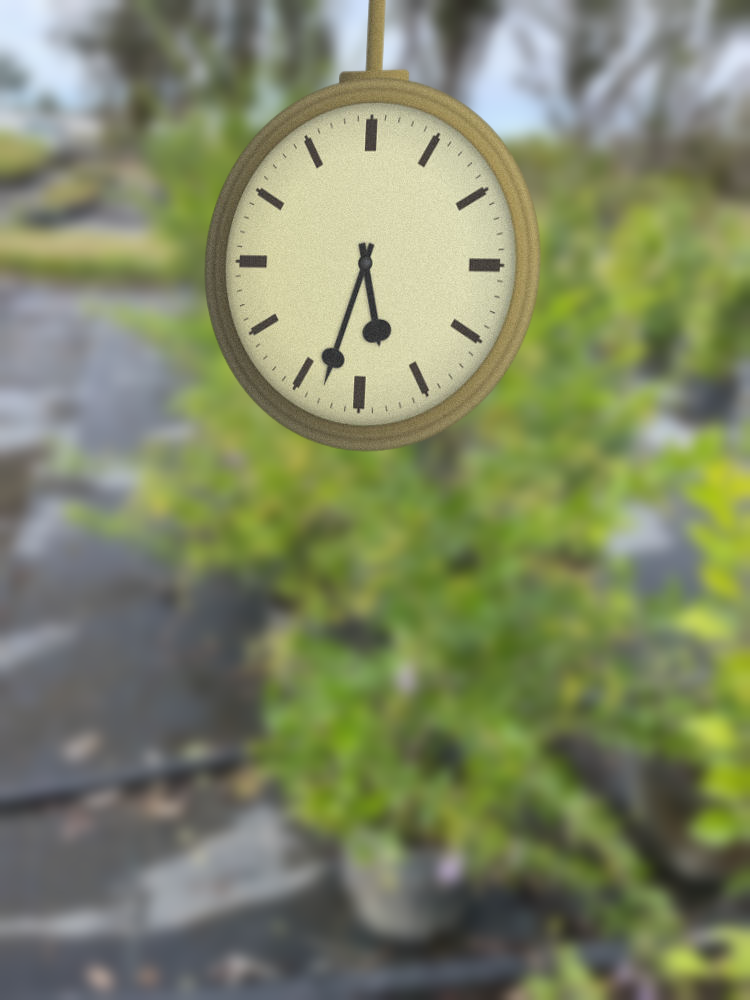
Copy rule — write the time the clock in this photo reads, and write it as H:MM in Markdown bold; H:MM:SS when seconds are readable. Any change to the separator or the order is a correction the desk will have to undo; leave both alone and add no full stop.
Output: **5:33**
